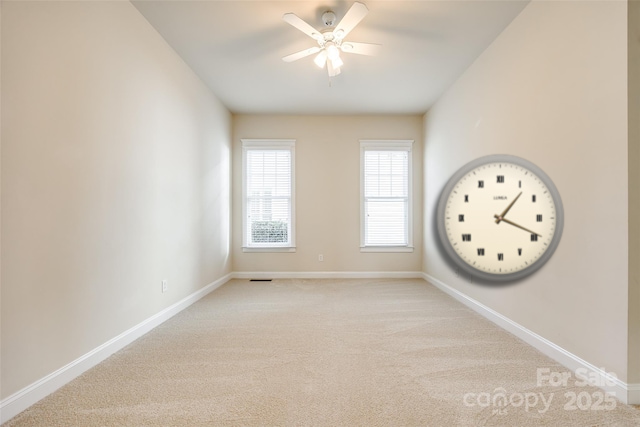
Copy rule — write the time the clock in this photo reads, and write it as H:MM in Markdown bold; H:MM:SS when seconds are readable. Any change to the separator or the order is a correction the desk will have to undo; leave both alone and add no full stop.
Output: **1:19**
